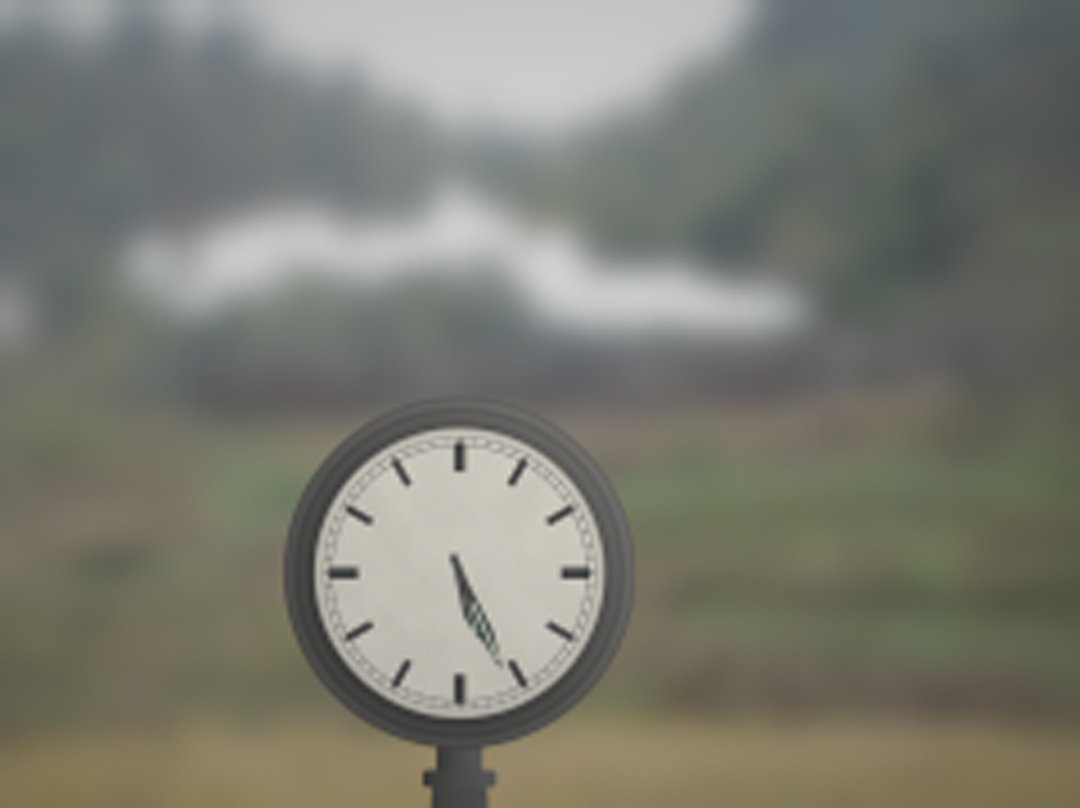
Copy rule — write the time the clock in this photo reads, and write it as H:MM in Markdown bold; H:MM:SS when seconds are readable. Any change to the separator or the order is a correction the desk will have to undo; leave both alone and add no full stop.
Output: **5:26**
